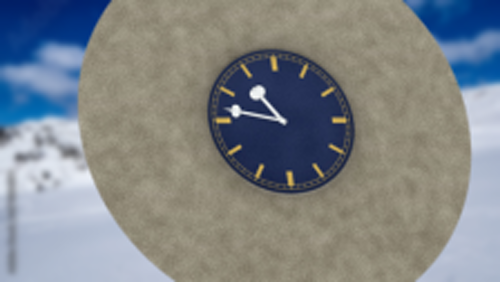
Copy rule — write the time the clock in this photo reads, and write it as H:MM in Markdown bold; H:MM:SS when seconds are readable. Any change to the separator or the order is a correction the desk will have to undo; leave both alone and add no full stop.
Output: **10:47**
